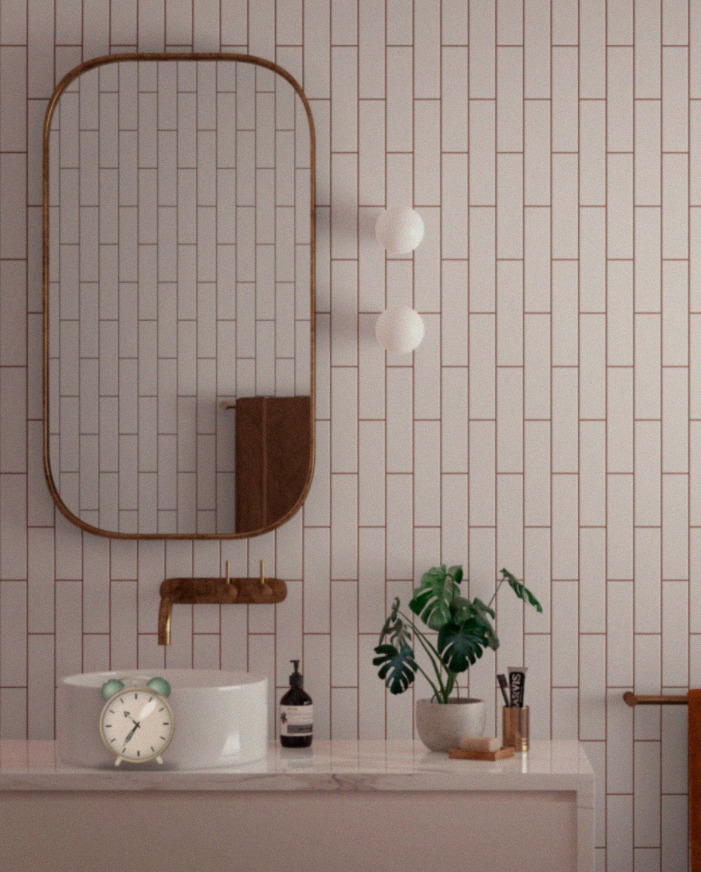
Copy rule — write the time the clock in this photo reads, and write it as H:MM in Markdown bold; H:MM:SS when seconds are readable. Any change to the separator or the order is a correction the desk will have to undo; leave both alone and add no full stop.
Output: **10:36**
